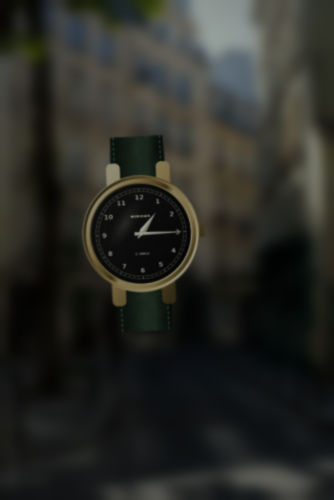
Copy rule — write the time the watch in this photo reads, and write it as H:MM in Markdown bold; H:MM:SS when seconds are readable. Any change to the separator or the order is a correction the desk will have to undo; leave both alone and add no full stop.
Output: **1:15**
